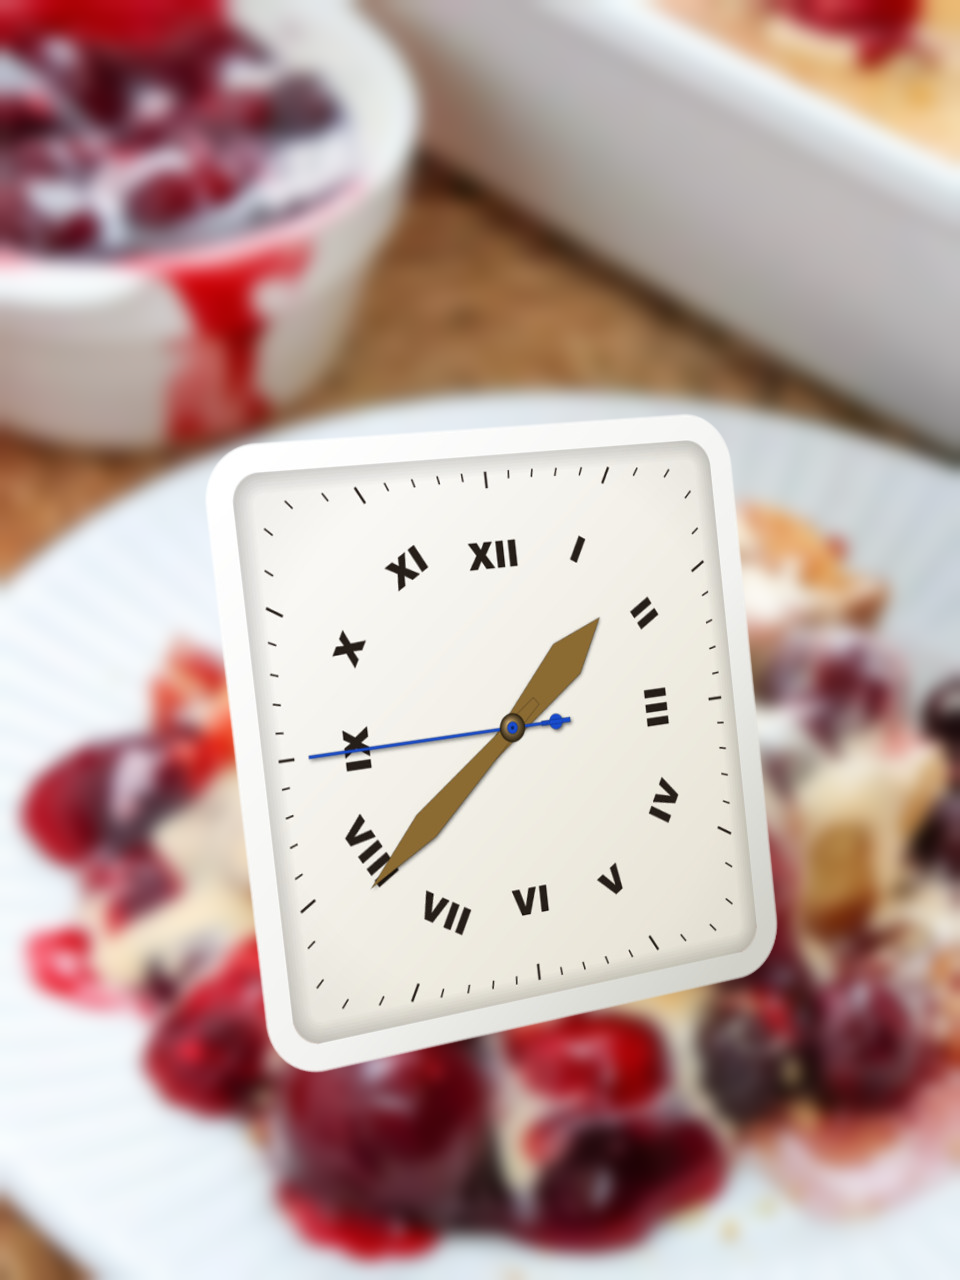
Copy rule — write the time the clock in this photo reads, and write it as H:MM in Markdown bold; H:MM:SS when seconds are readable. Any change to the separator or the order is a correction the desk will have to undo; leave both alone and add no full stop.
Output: **1:38:45**
